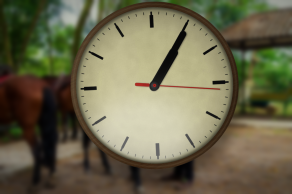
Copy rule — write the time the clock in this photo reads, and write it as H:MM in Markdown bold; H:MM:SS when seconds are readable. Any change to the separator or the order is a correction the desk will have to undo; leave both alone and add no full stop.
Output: **1:05:16**
